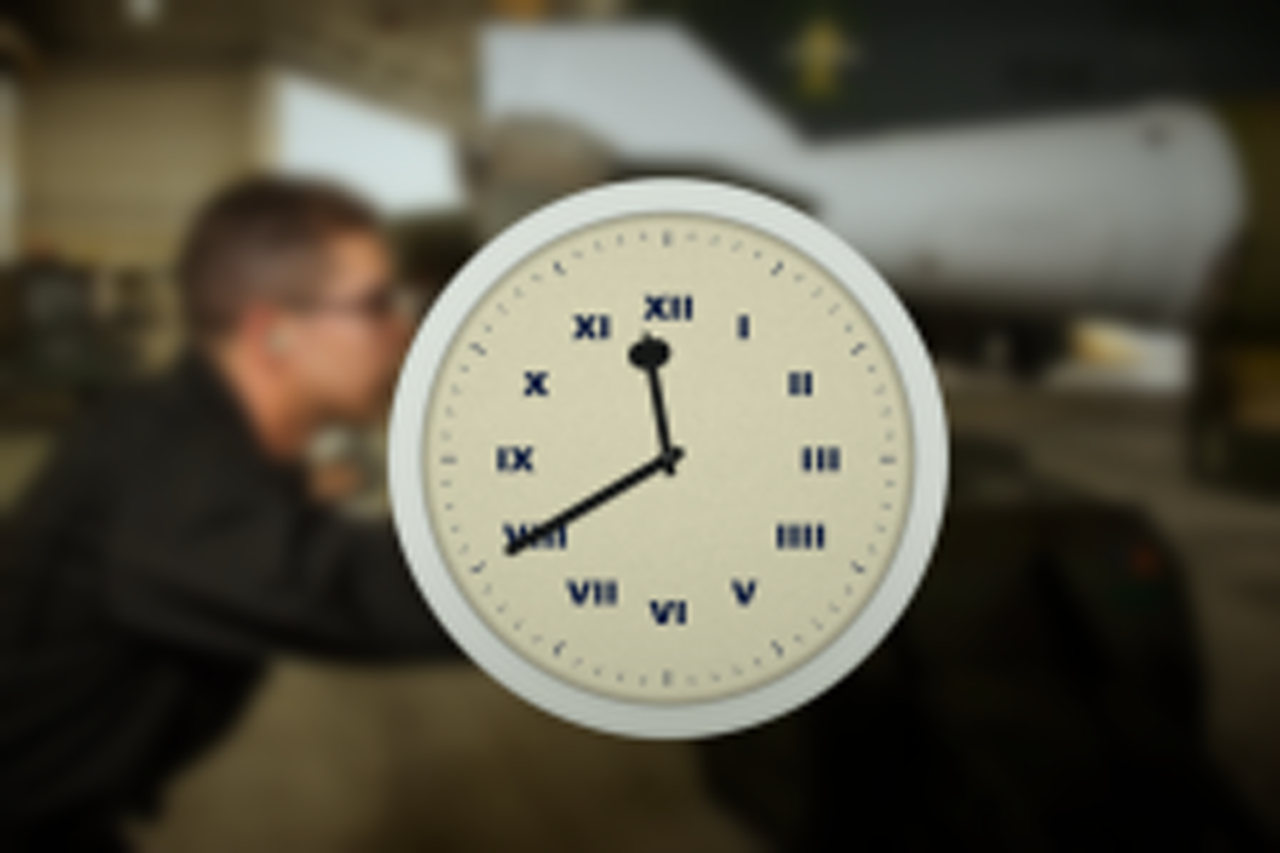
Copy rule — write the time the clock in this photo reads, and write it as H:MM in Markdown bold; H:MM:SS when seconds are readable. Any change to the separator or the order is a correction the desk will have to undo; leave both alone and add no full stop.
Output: **11:40**
